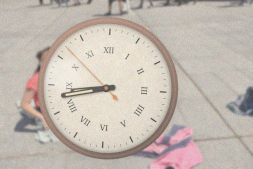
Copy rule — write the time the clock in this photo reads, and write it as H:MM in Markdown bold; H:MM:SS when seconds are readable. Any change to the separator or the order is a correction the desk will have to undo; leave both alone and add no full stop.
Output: **8:42:52**
